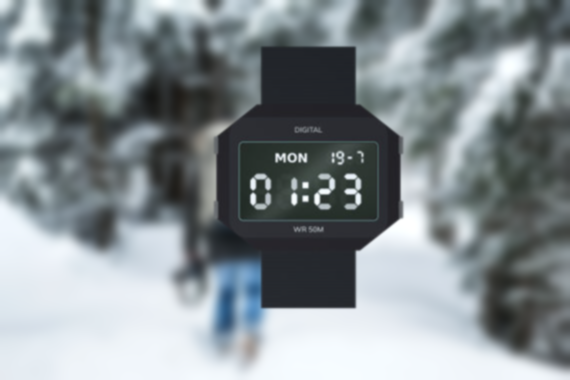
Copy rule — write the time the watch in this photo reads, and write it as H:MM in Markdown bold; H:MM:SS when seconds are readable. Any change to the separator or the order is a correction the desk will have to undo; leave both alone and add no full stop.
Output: **1:23**
